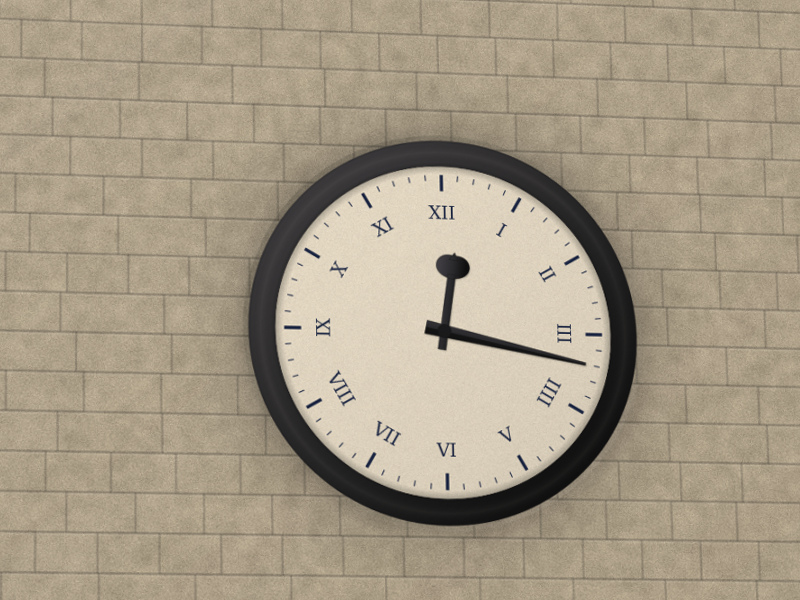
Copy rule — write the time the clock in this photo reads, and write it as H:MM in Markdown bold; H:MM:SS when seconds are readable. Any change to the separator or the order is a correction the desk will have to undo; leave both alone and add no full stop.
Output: **12:17**
